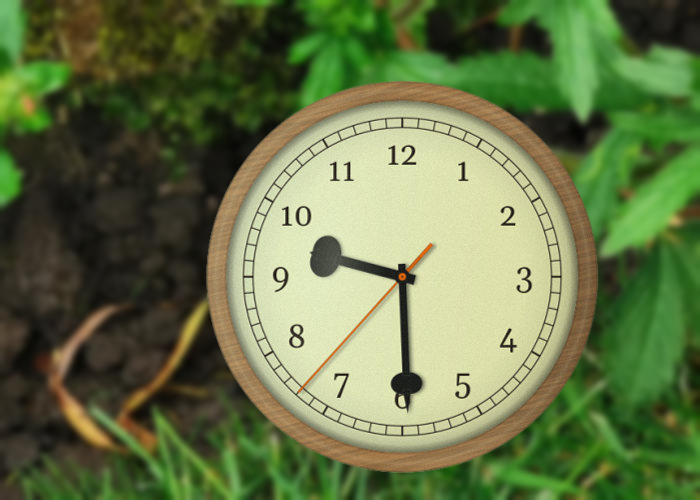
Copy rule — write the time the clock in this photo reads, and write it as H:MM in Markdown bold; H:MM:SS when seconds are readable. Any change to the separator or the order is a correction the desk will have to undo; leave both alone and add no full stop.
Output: **9:29:37**
